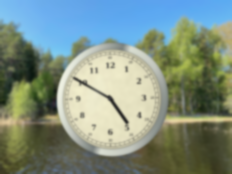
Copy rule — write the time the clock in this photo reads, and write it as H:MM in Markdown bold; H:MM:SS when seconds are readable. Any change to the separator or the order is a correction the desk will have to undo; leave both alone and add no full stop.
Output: **4:50**
